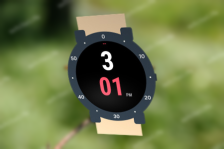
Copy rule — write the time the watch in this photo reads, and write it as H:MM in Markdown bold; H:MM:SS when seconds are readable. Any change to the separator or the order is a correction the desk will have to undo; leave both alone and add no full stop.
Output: **3:01**
